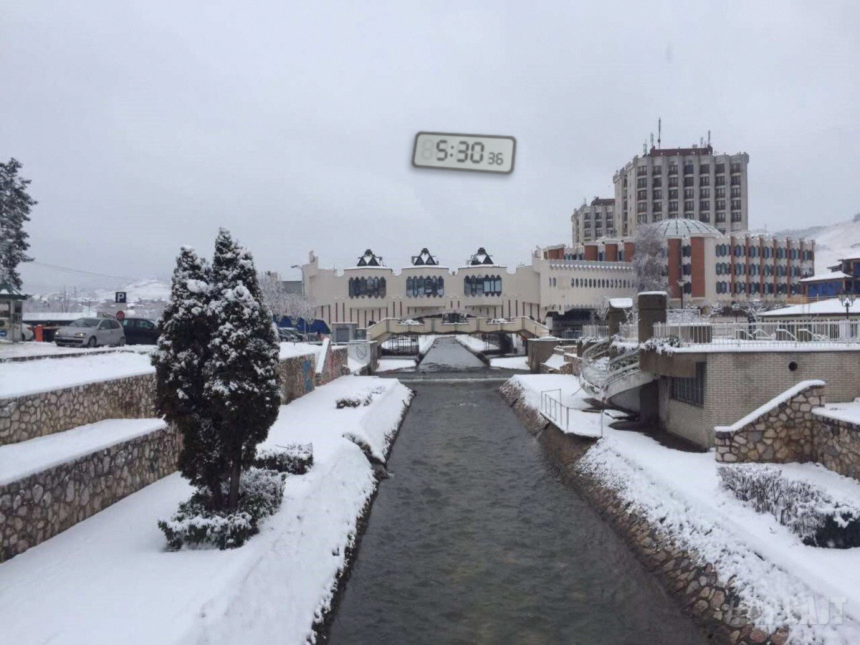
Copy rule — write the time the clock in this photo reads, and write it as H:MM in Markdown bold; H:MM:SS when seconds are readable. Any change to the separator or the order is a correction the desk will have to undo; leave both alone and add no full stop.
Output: **5:30:36**
